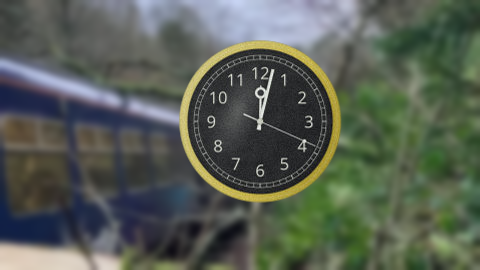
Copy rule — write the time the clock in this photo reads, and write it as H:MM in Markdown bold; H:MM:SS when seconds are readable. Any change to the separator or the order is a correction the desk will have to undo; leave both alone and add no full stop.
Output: **12:02:19**
